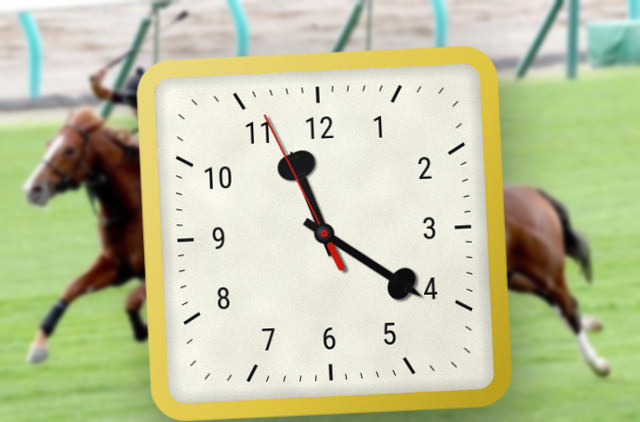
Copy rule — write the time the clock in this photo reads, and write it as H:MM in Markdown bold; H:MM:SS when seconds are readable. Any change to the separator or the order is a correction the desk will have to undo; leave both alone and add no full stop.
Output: **11:20:56**
